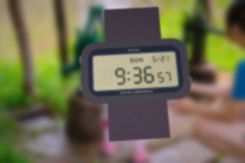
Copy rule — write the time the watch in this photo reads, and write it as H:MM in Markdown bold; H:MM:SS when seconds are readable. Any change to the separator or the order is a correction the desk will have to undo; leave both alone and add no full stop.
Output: **9:36:57**
